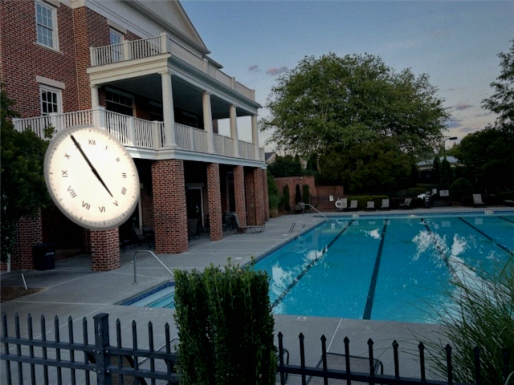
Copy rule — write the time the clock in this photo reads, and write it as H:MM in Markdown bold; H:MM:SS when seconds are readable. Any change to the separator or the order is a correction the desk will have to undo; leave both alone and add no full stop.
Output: **4:55**
